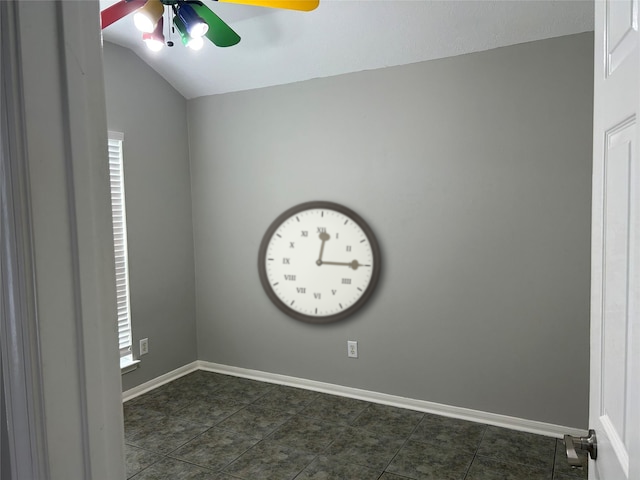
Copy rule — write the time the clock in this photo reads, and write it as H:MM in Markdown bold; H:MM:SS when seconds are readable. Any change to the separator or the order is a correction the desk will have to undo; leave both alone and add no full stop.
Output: **12:15**
